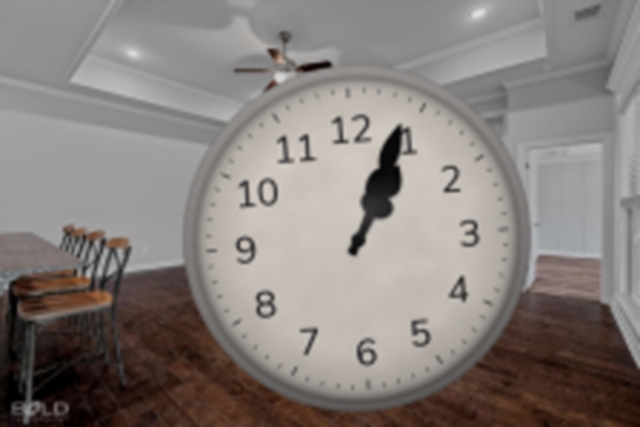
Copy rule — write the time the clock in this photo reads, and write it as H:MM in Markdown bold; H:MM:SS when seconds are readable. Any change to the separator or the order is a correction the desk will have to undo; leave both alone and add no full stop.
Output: **1:04**
